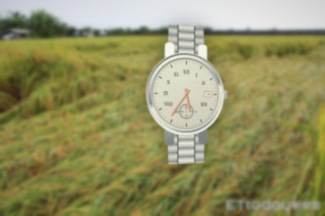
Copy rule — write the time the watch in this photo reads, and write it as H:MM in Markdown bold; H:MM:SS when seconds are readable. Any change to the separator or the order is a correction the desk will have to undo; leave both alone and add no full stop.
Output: **5:36**
